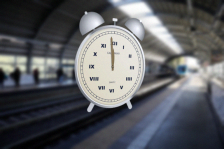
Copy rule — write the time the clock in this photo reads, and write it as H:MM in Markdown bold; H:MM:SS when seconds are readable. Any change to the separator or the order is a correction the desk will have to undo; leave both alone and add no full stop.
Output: **11:59**
